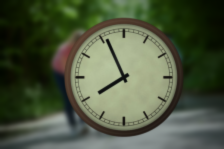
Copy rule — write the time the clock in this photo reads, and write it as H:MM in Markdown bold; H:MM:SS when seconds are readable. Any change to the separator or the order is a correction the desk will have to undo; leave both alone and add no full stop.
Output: **7:56**
